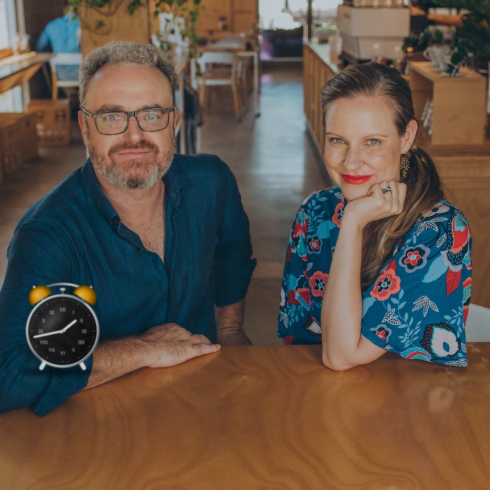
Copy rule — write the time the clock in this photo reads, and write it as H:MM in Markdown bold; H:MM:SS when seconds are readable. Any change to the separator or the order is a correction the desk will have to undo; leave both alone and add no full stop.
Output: **1:43**
